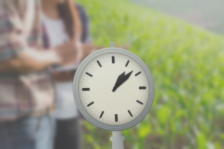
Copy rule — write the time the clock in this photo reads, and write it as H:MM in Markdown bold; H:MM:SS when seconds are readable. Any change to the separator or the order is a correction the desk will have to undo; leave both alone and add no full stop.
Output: **1:08**
